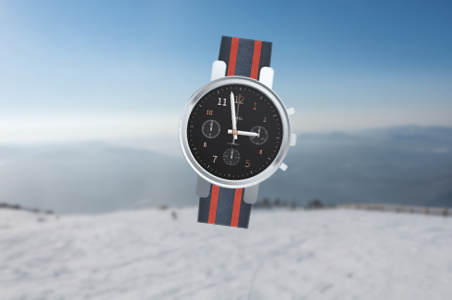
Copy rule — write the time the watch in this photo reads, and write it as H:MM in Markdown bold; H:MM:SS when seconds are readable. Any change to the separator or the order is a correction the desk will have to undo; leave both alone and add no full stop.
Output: **2:58**
